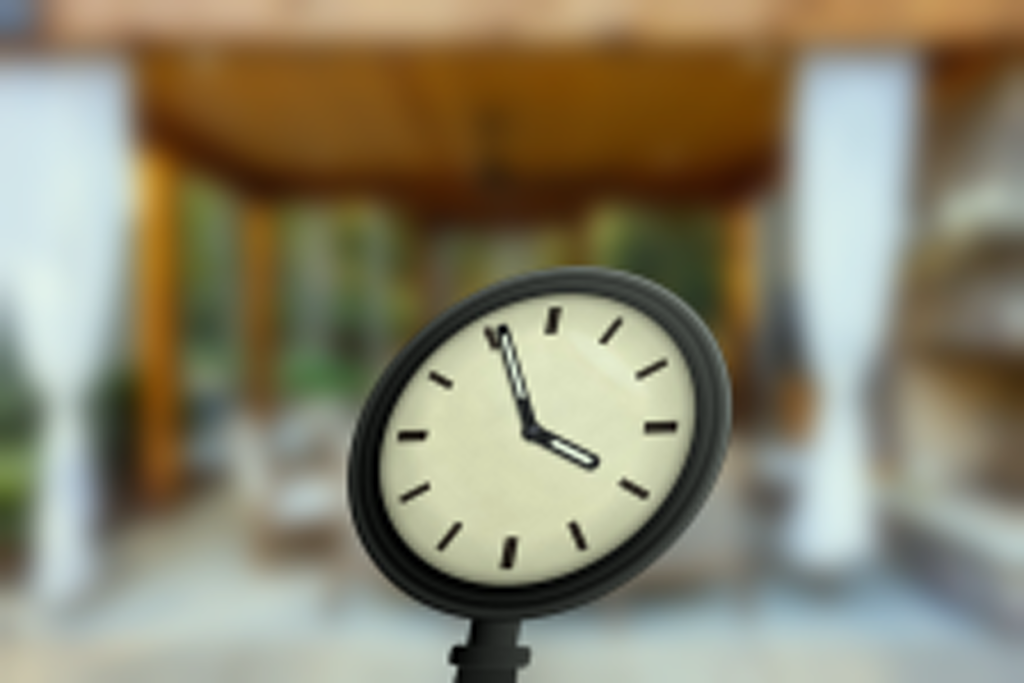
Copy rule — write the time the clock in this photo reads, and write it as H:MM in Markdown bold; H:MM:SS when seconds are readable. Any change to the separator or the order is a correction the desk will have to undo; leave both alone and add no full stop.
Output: **3:56**
